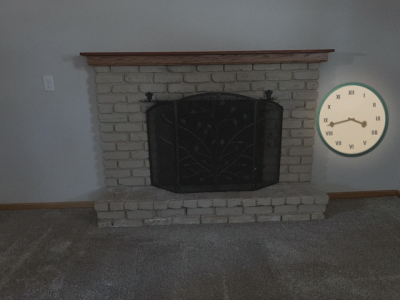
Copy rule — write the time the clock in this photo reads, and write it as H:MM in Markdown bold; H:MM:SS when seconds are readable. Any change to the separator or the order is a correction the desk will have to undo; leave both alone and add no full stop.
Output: **3:43**
